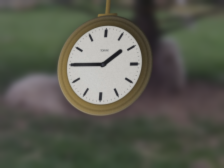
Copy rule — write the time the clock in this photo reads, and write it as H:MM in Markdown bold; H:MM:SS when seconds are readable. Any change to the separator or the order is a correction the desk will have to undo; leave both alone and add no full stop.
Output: **1:45**
